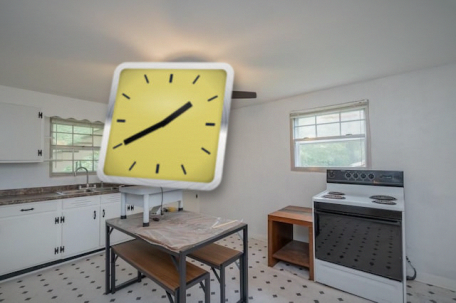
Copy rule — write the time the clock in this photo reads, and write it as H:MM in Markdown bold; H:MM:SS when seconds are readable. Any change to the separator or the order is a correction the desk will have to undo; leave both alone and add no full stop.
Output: **1:40**
